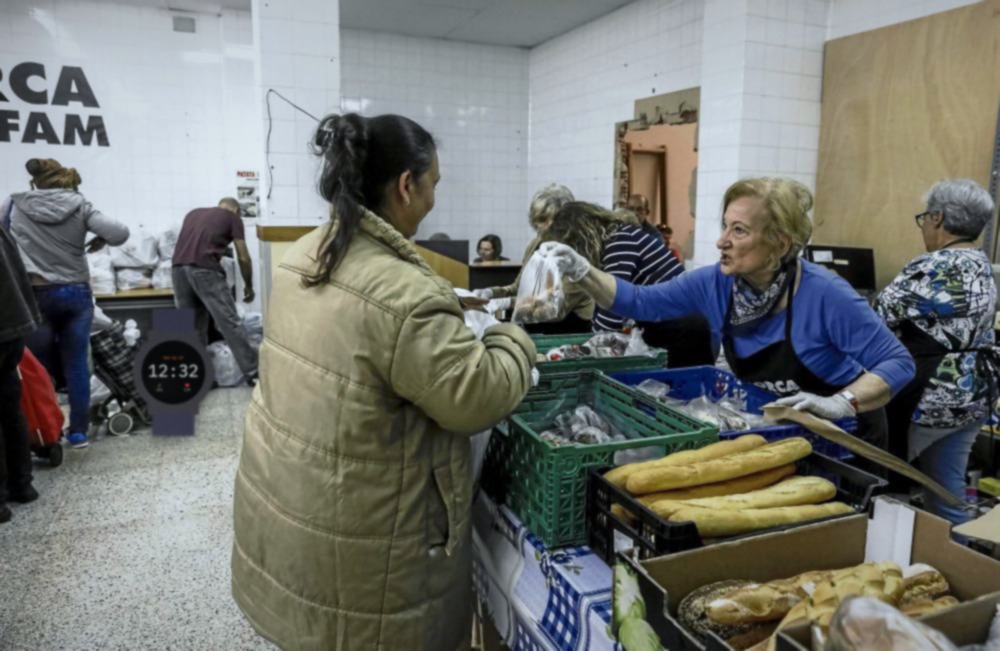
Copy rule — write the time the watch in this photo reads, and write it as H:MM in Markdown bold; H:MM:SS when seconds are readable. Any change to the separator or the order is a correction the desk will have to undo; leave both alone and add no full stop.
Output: **12:32**
